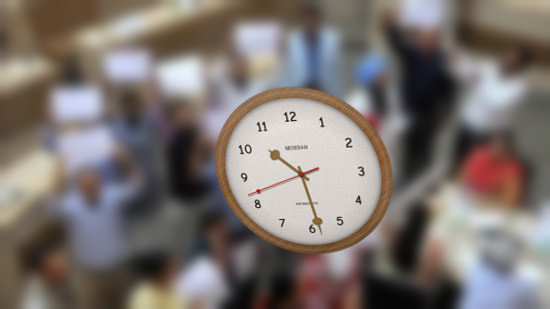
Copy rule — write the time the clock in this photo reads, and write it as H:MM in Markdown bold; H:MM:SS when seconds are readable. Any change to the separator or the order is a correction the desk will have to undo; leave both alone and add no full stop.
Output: **10:28:42**
